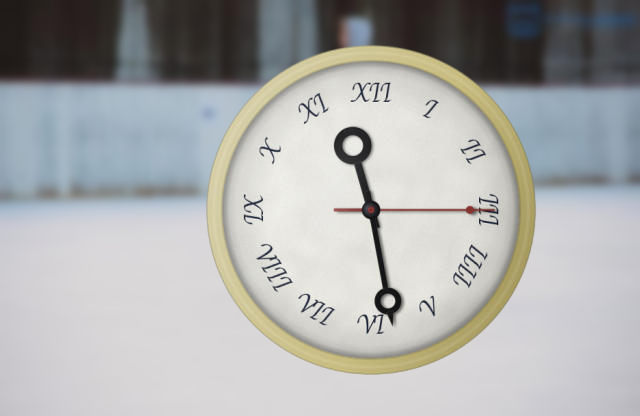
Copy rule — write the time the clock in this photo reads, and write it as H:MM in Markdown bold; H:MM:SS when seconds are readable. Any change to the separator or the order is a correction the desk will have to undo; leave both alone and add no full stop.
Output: **11:28:15**
